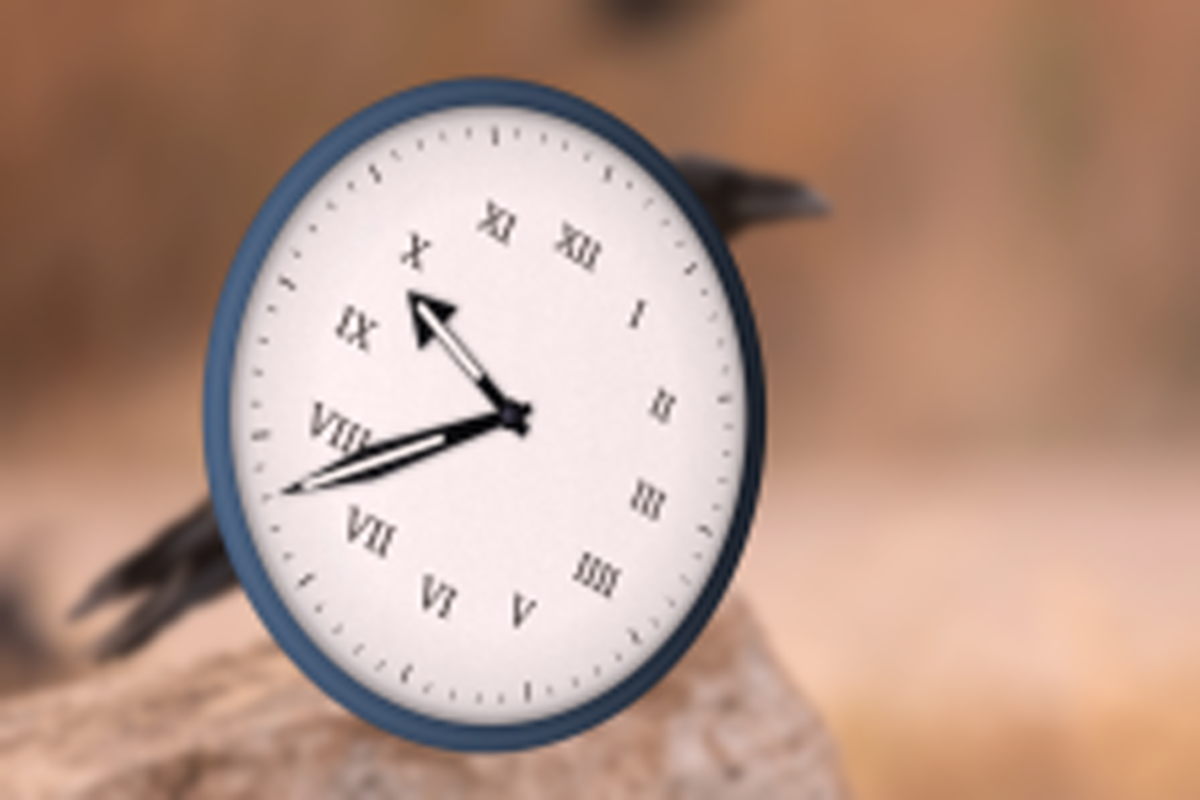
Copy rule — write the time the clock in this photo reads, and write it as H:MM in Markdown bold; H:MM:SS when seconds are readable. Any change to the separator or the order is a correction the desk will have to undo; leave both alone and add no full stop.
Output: **9:38**
